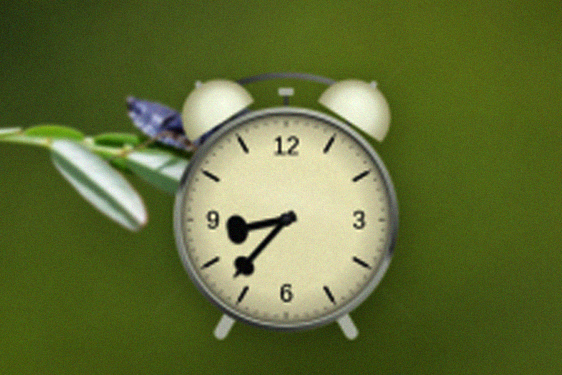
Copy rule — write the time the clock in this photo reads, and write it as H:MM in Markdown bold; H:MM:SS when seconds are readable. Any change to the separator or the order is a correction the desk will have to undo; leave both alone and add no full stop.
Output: **8:37**
